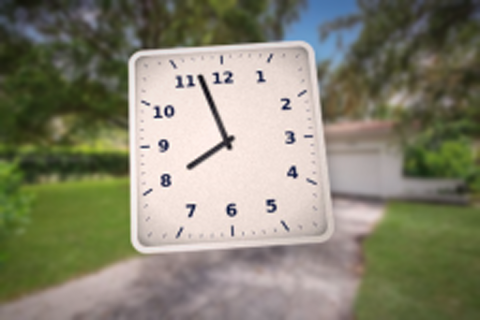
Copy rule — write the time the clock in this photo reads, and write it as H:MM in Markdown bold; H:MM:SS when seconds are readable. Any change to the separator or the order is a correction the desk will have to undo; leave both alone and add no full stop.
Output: **7:57**
